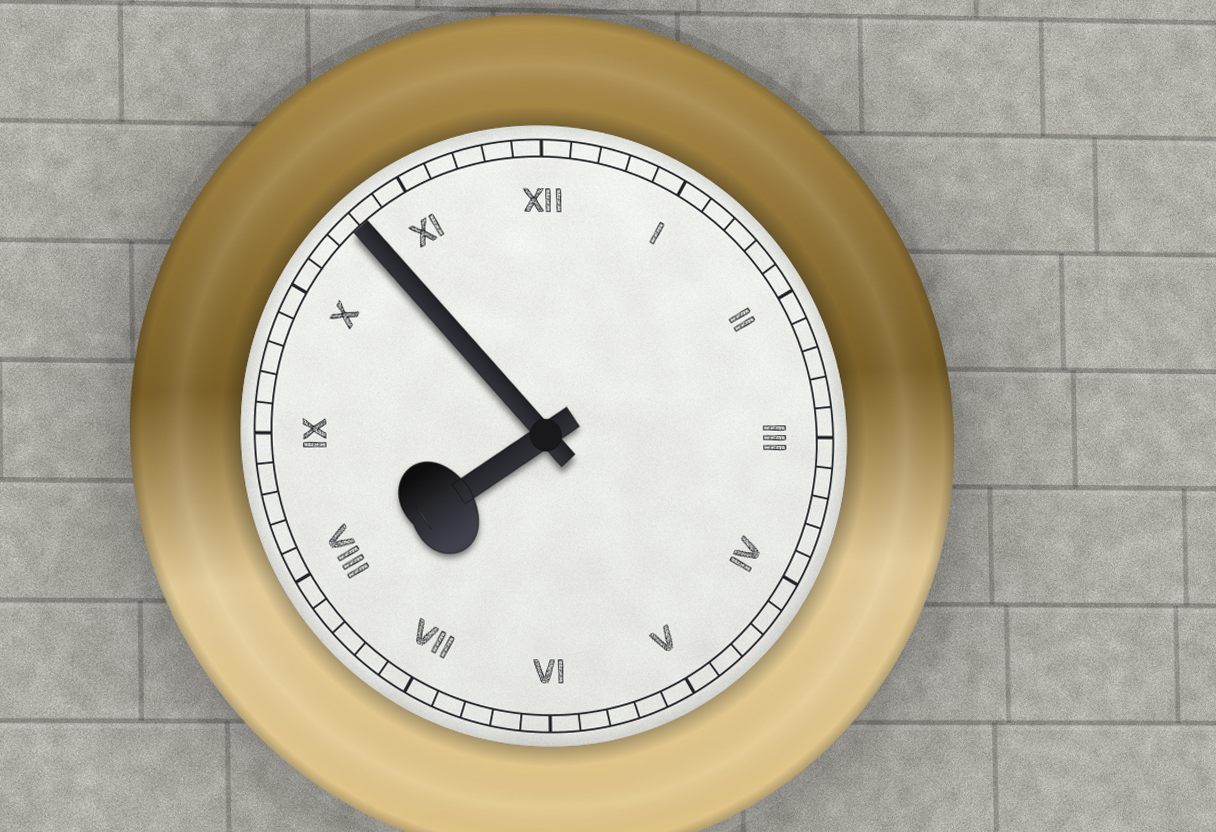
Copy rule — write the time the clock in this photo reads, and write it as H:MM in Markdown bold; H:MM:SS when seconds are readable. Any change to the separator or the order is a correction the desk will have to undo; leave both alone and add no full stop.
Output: **7:53**
